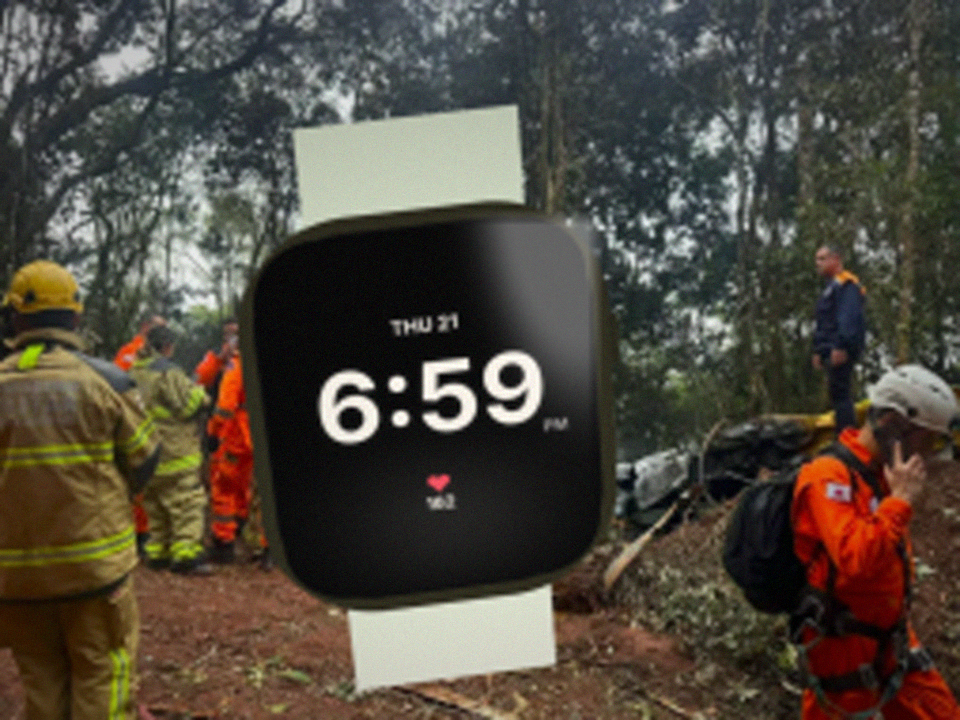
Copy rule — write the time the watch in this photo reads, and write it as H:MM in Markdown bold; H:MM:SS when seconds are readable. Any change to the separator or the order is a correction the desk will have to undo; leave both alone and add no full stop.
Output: **6:59**
